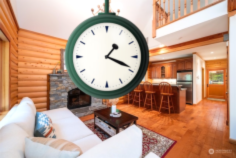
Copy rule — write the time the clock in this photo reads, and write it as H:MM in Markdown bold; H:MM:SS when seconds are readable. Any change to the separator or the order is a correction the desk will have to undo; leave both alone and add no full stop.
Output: **1:19**
